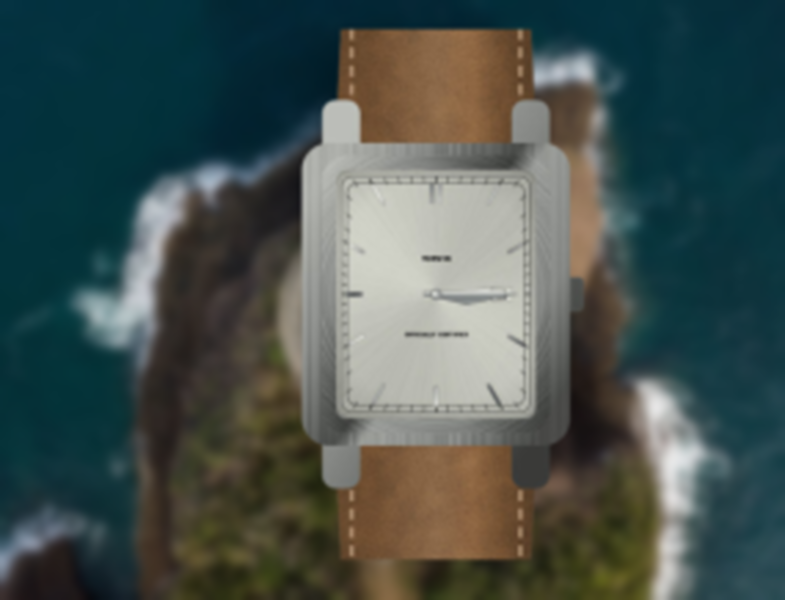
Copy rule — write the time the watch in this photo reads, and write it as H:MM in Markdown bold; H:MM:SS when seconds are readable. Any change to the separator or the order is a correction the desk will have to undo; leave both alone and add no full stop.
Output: **3:15**
